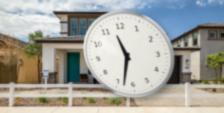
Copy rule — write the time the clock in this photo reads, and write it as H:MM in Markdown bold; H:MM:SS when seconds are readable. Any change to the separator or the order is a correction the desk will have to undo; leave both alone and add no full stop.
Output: **11:33**
